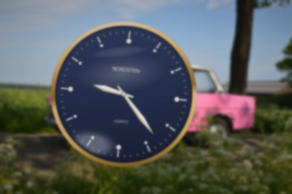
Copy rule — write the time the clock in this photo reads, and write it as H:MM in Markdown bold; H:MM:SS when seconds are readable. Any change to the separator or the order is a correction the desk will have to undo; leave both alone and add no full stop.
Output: **9:23**
